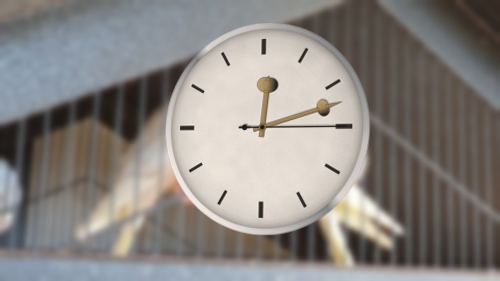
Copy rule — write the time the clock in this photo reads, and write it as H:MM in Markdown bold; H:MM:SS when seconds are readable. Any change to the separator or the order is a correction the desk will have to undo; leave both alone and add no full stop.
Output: **12:12:15**
